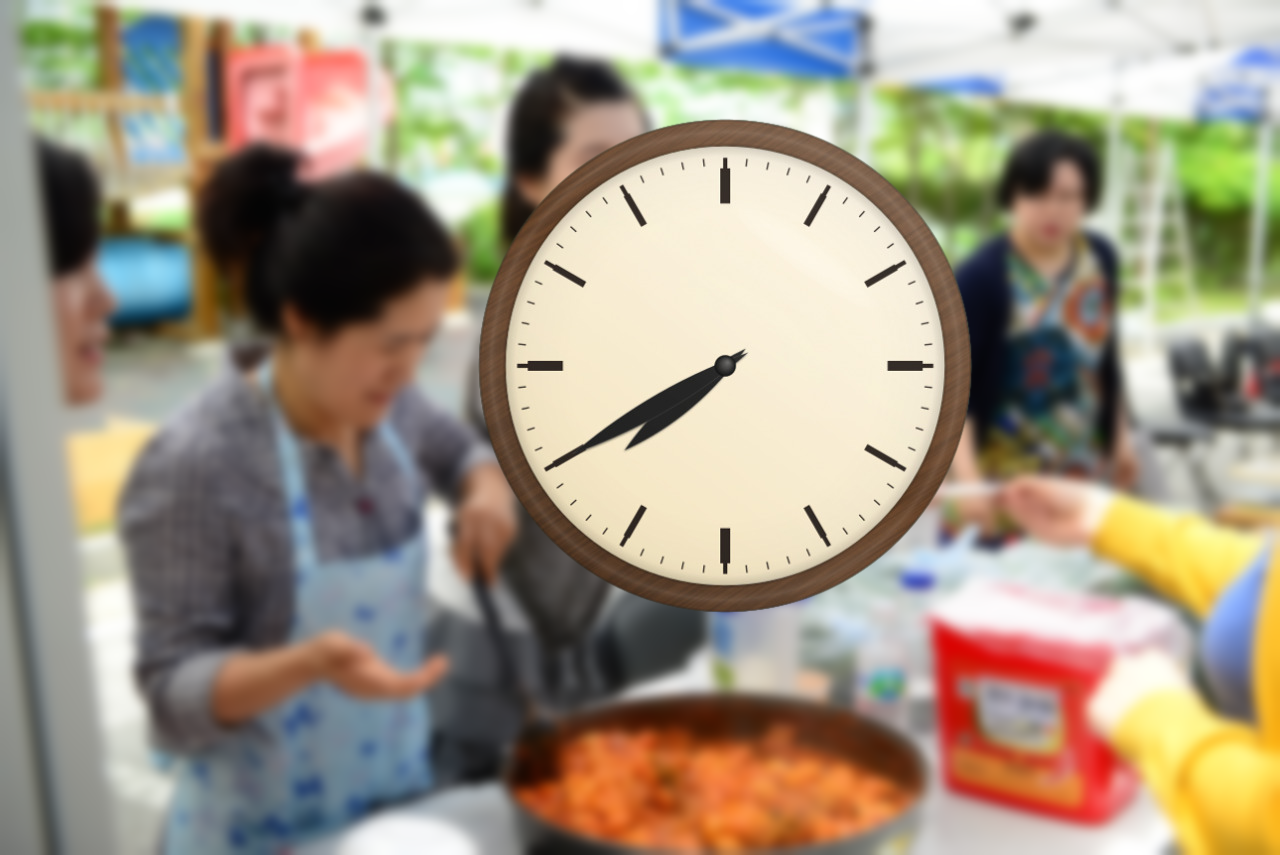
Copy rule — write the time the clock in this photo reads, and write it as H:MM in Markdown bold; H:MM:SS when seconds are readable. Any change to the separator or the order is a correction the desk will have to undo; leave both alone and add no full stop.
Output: **7:40**
